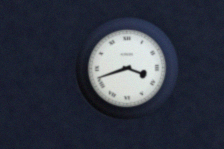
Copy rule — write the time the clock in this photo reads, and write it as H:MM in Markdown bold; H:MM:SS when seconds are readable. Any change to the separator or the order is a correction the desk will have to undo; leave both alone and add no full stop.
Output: **3:42**
